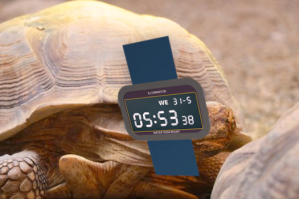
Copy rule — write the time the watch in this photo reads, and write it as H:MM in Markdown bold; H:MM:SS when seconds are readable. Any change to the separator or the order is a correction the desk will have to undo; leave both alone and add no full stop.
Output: **5:53:38**
